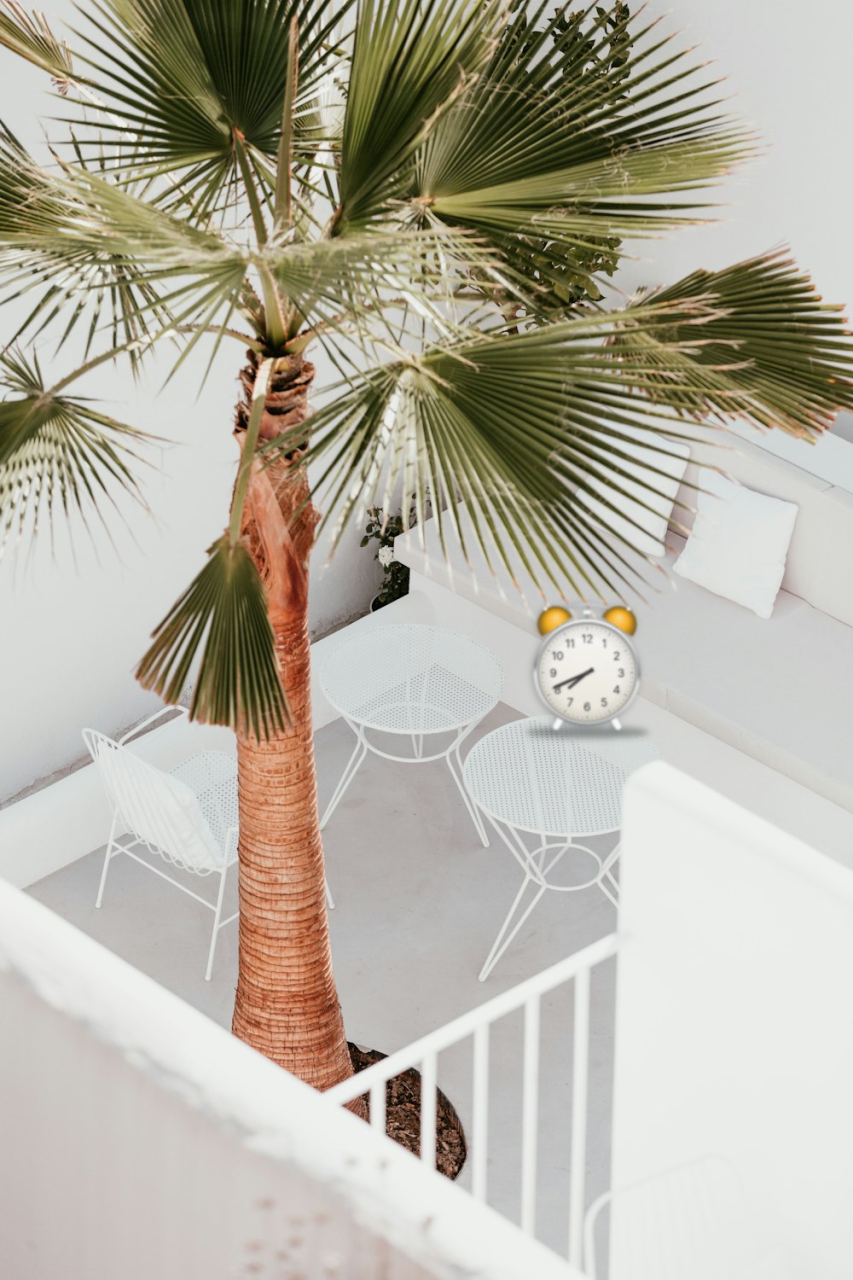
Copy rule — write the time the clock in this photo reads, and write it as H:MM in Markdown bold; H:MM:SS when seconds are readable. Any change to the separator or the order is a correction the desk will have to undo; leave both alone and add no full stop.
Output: **7:41**
